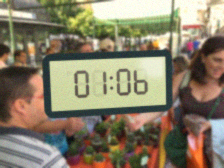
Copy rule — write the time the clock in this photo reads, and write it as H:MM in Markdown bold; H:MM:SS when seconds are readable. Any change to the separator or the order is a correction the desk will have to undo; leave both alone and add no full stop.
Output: **1:06**
